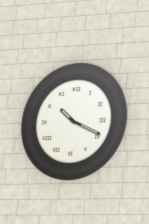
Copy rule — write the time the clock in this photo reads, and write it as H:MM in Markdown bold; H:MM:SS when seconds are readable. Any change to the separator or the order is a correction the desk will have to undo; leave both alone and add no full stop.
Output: **10:19**
